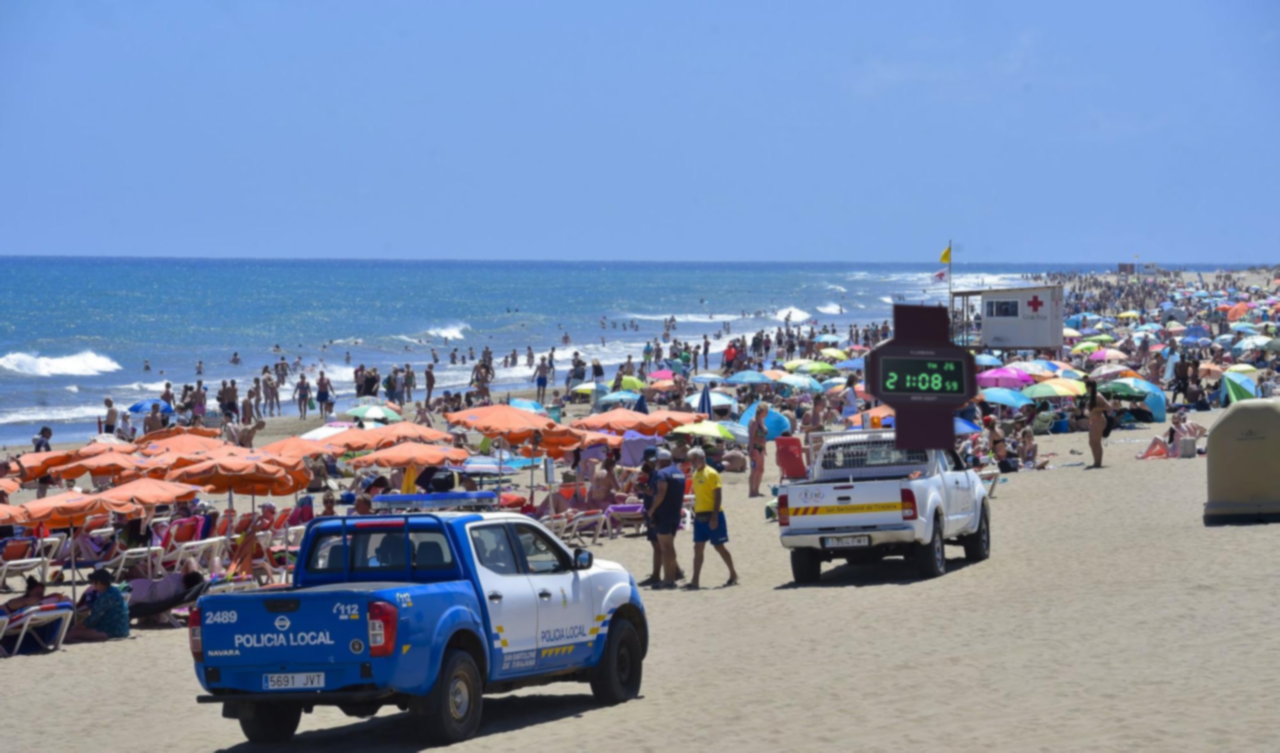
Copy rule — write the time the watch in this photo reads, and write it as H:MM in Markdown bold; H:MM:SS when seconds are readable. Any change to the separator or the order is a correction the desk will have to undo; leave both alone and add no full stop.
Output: **21:08**
